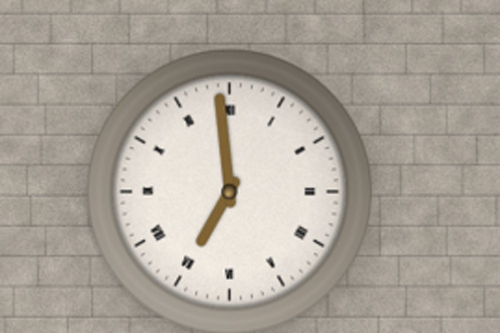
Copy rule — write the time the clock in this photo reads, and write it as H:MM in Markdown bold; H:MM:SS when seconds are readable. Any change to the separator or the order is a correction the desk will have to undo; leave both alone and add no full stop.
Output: **6:59**
